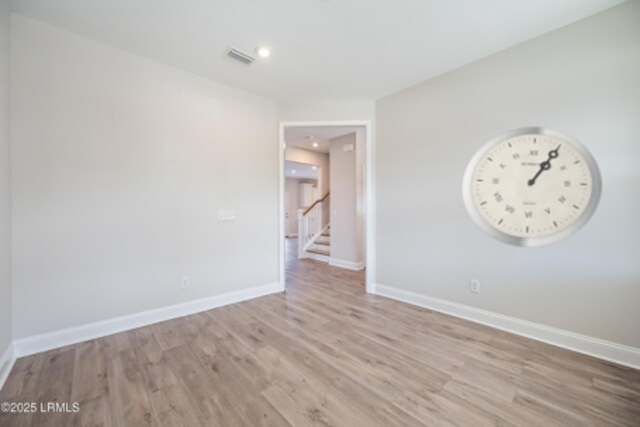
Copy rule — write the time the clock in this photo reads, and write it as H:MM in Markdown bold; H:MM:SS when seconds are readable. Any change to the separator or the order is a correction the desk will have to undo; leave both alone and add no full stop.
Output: **1:05**
